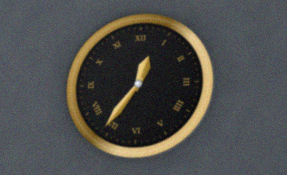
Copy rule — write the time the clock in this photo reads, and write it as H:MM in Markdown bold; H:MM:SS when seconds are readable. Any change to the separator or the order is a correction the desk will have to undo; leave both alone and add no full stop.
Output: **12:36**
